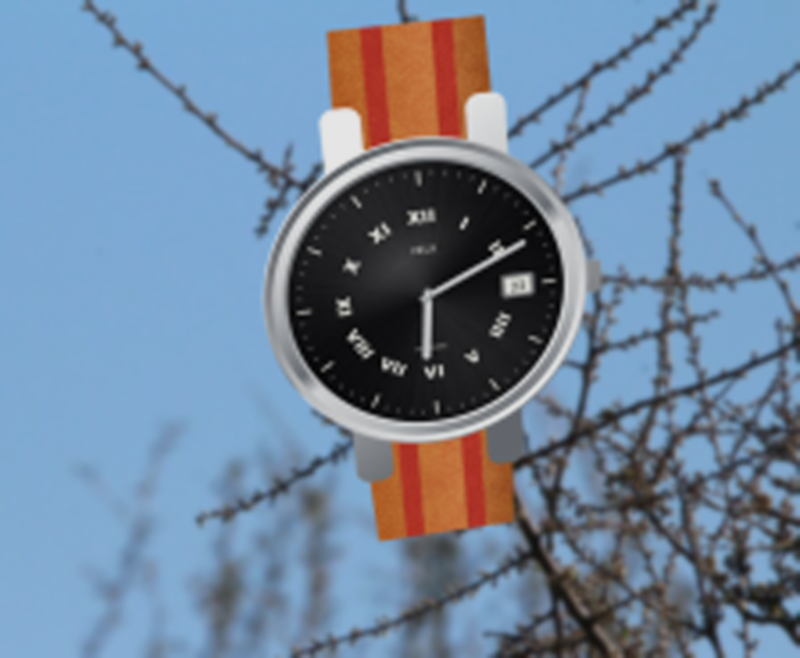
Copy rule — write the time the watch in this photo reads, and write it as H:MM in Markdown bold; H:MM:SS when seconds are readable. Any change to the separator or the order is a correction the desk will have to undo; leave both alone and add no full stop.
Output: **6:11**
